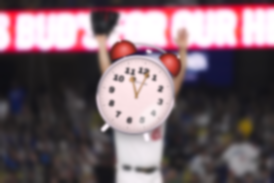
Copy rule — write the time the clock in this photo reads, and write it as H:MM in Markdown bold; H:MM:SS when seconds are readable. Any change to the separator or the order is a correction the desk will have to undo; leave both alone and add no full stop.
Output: **11:02**
